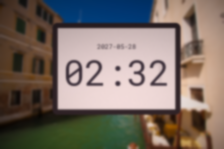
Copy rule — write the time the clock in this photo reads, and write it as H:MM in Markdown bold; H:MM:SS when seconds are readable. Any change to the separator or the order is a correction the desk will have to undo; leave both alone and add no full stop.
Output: **2:32**
